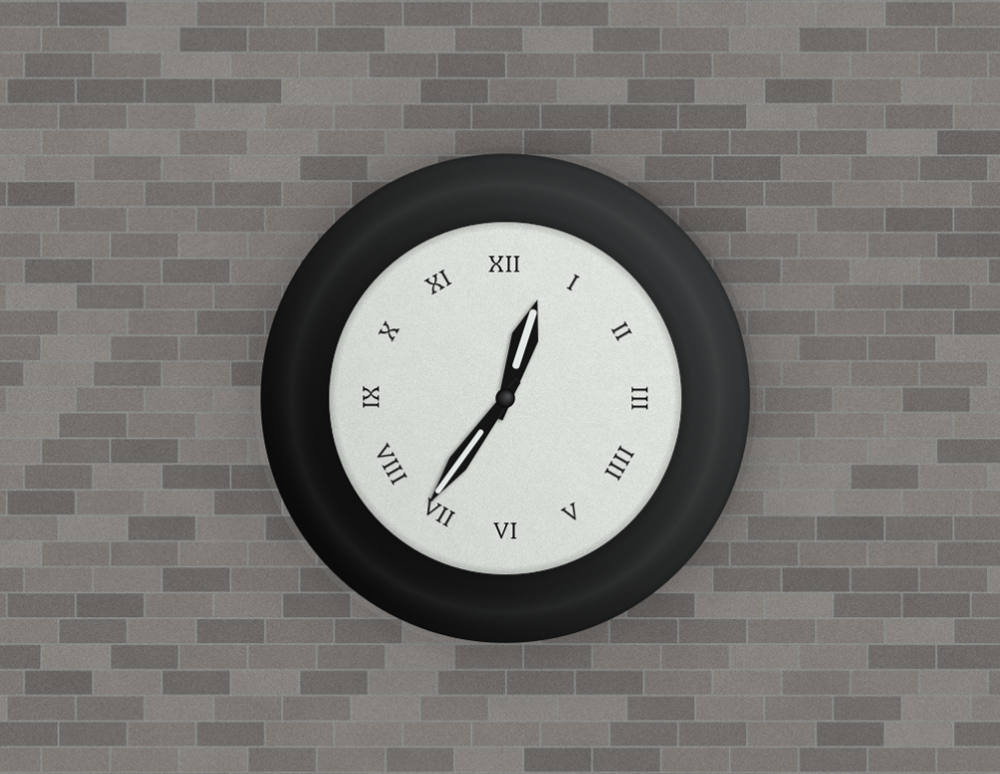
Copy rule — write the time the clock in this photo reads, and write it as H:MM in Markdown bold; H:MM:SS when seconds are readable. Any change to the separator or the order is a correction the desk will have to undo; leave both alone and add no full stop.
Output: **12:36**
